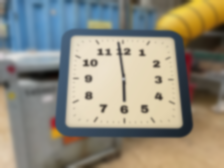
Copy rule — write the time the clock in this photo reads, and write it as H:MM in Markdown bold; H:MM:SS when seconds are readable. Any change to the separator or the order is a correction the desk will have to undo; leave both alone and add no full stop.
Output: **5:59**
